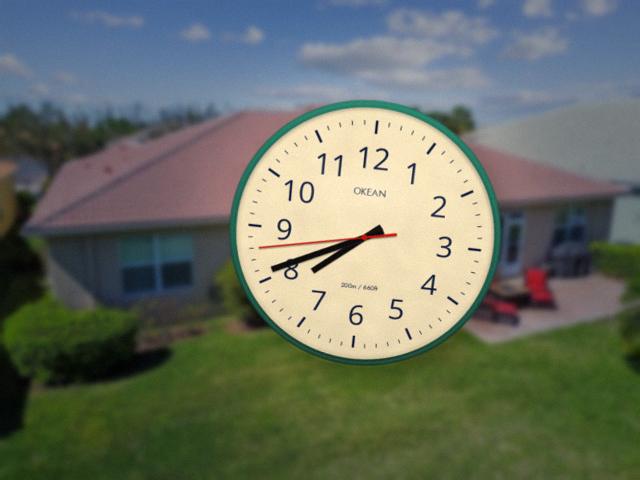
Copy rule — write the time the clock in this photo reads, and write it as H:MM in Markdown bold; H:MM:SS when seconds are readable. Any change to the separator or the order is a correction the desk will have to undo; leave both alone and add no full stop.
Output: **7:40:43**
